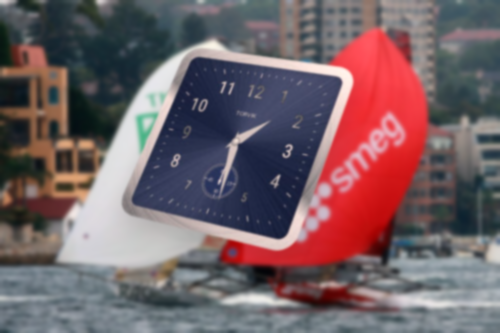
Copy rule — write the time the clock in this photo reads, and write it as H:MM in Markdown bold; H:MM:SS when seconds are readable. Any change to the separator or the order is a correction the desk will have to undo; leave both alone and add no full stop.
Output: **1:29**
